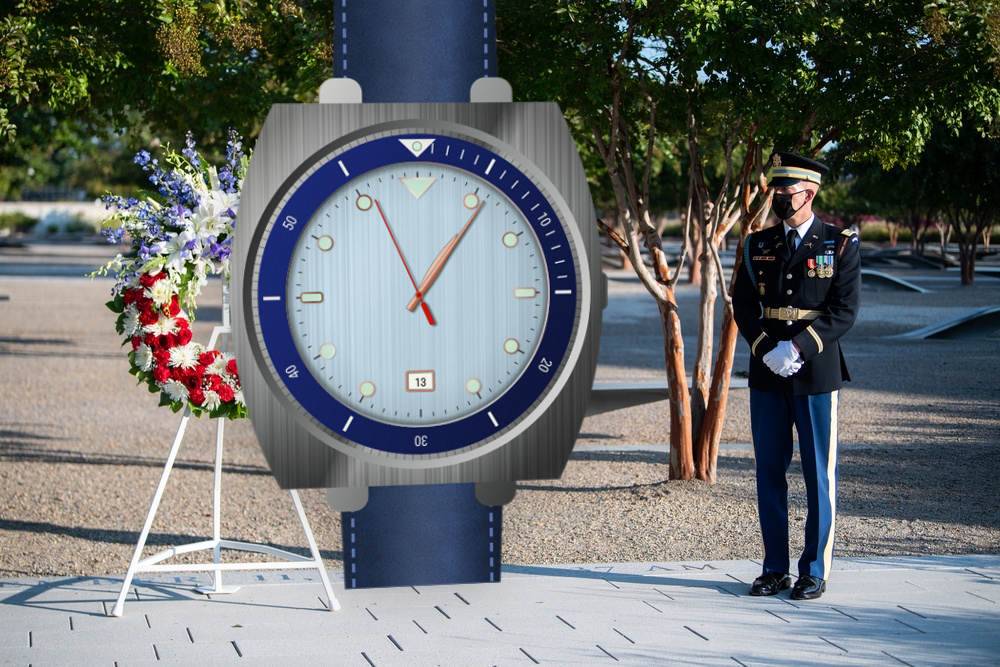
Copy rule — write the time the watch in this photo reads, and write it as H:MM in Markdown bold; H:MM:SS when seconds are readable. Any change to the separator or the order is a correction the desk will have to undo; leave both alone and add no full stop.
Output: **1:05:56**
